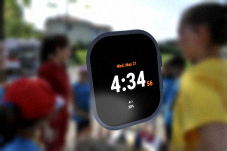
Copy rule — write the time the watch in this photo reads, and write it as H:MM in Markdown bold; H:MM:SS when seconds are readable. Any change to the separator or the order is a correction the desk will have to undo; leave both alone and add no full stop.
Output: **4:34**
